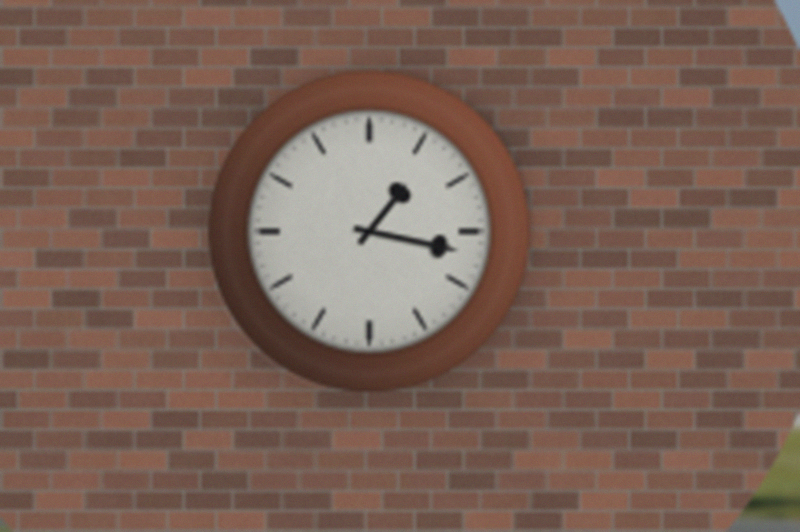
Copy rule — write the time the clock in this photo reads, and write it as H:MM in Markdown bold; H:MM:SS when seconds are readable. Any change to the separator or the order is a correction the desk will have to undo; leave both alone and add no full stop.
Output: **1:17**
